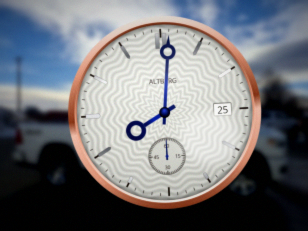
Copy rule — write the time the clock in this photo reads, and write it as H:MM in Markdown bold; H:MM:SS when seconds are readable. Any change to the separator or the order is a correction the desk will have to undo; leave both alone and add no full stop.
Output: **8:01**
